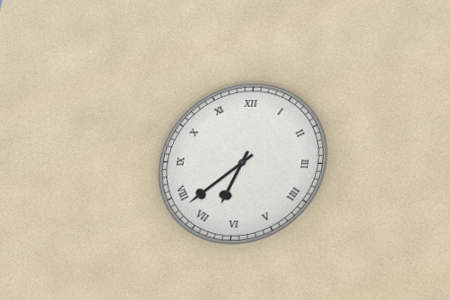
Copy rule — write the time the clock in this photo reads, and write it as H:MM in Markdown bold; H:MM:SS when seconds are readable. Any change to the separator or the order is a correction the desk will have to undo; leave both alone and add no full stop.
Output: **6:38**
